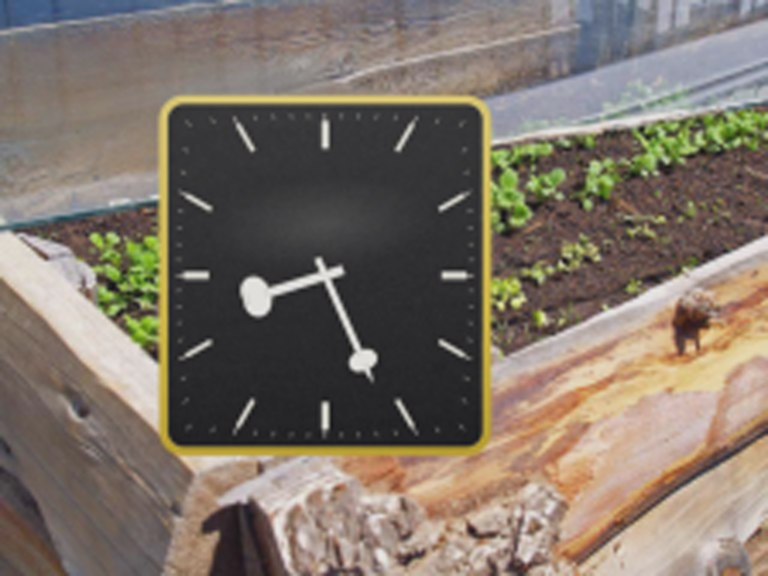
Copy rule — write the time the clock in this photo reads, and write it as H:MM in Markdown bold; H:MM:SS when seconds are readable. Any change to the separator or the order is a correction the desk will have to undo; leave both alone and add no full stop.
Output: **8:26**
